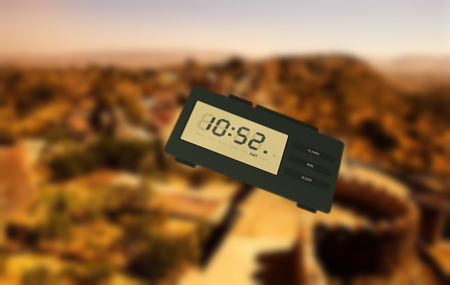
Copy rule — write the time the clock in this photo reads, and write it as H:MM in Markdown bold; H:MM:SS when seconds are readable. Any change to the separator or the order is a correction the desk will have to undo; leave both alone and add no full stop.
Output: **10:52**
